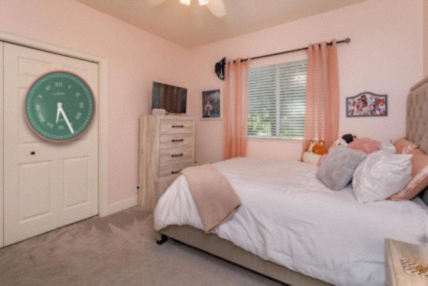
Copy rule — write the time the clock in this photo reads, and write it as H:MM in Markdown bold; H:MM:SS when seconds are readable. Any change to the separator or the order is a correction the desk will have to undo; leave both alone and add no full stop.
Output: **6:26**
